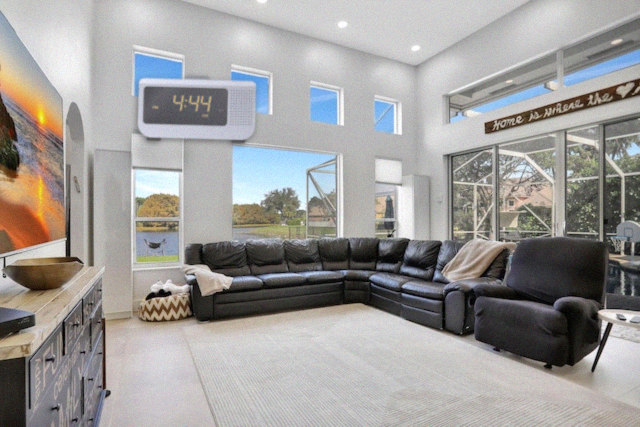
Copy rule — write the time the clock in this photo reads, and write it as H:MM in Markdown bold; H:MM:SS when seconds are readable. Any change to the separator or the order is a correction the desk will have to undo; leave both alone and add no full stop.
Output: **4:44**
